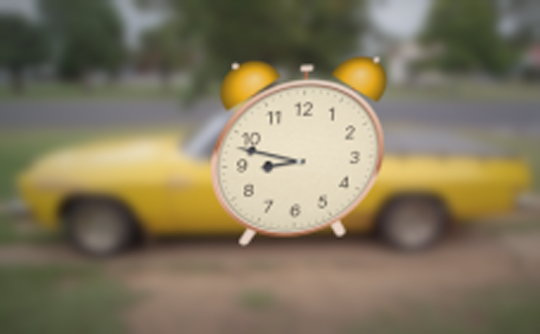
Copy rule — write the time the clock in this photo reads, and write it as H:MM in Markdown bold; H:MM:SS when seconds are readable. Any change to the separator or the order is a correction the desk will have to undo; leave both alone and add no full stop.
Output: **8:48**
